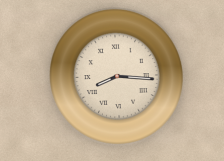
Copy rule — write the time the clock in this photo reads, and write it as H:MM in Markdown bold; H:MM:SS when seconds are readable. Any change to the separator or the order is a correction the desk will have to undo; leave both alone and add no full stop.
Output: **8:16**
